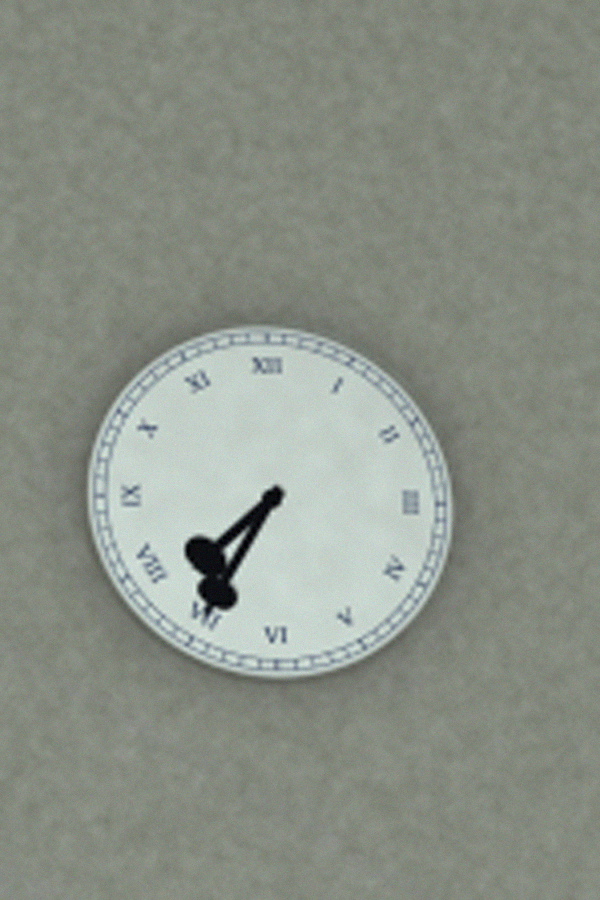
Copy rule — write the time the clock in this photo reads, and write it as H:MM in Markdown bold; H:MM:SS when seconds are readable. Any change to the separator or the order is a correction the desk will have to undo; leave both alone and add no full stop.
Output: **7:35**
